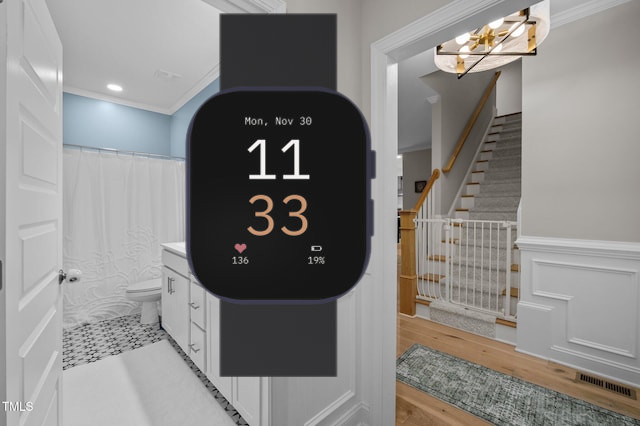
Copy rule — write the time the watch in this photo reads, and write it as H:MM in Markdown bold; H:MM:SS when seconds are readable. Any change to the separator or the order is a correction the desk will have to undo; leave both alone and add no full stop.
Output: **11:33**
